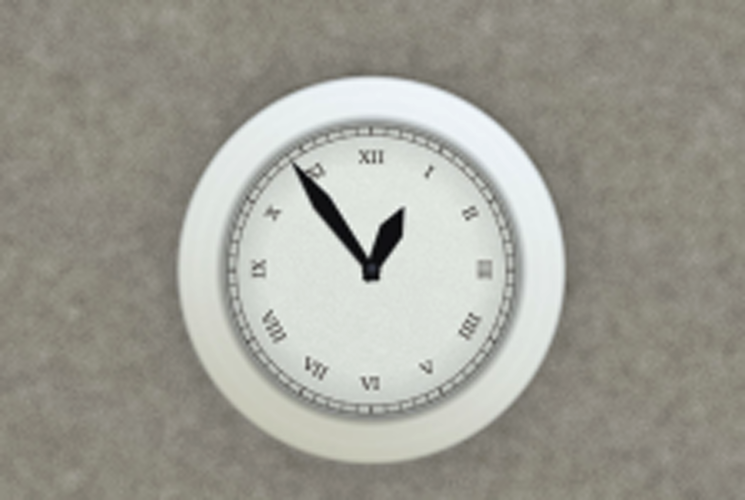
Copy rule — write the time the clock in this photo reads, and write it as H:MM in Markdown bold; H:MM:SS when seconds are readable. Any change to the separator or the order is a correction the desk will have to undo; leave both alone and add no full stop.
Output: **12:54**
